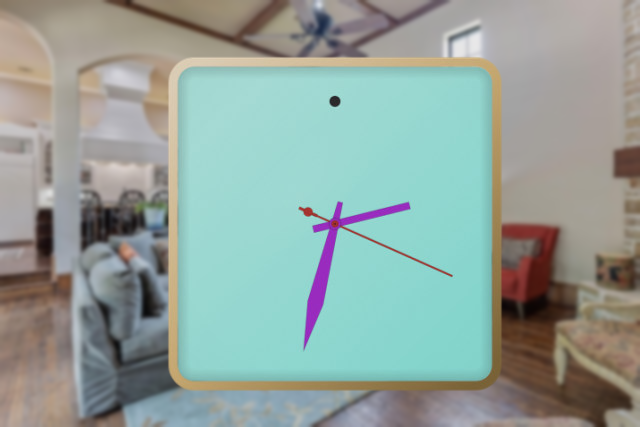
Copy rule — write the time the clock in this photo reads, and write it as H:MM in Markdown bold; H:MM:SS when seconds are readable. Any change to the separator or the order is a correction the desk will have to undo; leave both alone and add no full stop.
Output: **2:32:19**
